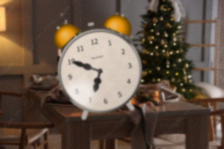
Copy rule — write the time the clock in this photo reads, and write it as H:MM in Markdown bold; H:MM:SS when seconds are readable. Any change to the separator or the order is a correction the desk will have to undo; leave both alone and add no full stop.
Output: **6:50**
